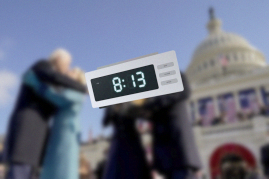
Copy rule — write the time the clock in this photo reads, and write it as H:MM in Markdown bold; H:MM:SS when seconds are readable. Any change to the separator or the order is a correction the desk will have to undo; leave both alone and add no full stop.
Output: **8:13**
